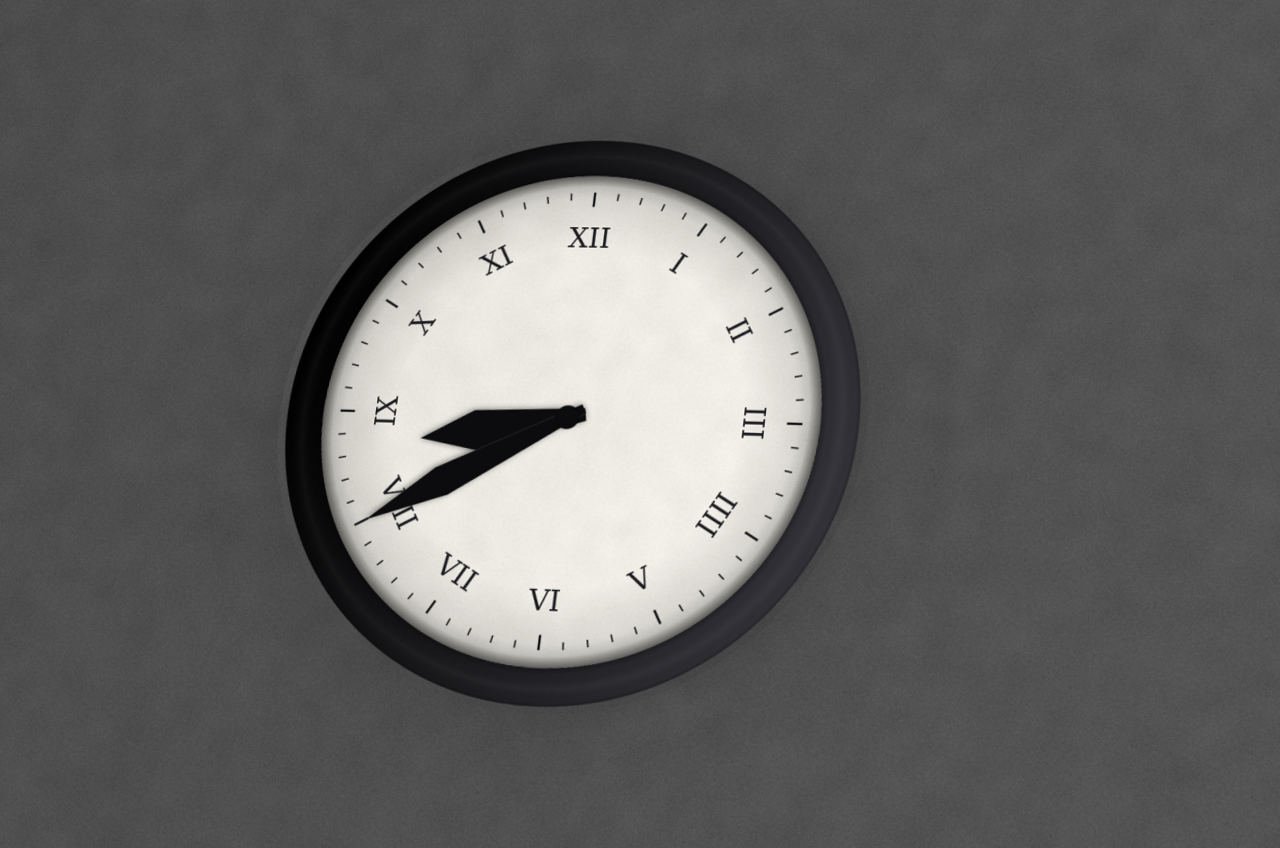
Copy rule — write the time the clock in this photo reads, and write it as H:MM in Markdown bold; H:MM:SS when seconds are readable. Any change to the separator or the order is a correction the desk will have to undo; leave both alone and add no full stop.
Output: **8:40**
